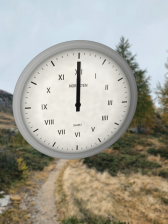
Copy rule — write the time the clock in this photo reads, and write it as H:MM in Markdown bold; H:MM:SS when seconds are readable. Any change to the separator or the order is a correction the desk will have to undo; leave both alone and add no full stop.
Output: **12:00**
